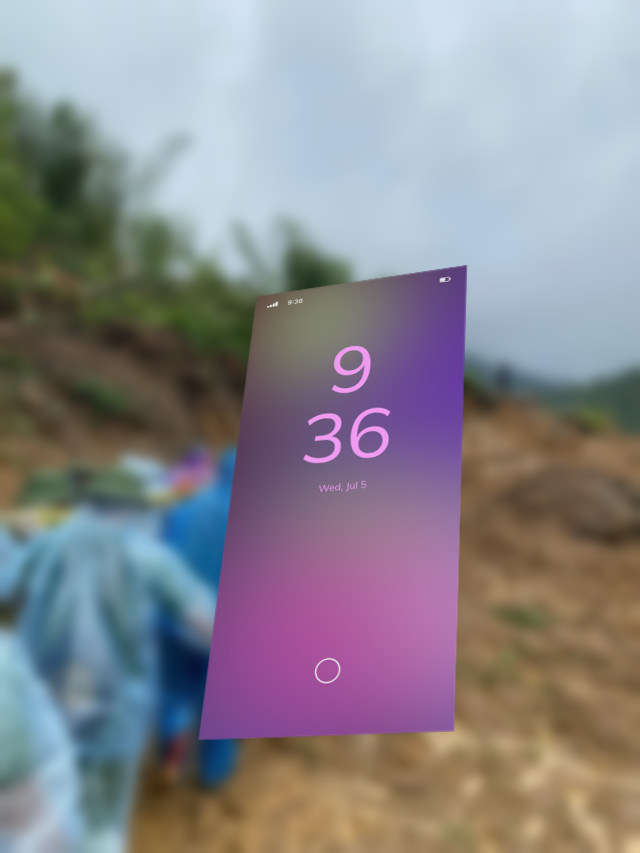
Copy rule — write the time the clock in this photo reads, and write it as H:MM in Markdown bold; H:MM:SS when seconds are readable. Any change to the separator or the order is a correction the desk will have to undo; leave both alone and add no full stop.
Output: **9:36**
